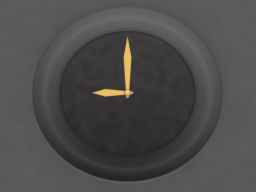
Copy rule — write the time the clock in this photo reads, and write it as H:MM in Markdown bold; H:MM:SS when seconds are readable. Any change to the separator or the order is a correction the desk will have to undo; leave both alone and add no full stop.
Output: **9:00**
